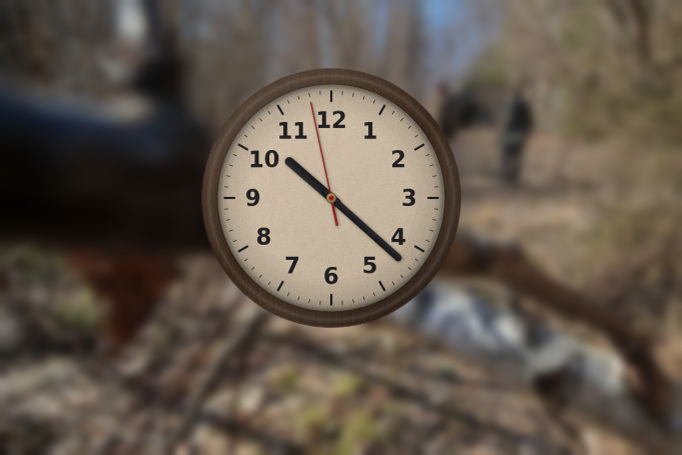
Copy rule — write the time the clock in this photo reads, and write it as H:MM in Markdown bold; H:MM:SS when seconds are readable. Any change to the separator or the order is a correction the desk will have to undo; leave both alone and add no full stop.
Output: **10:21:58**
